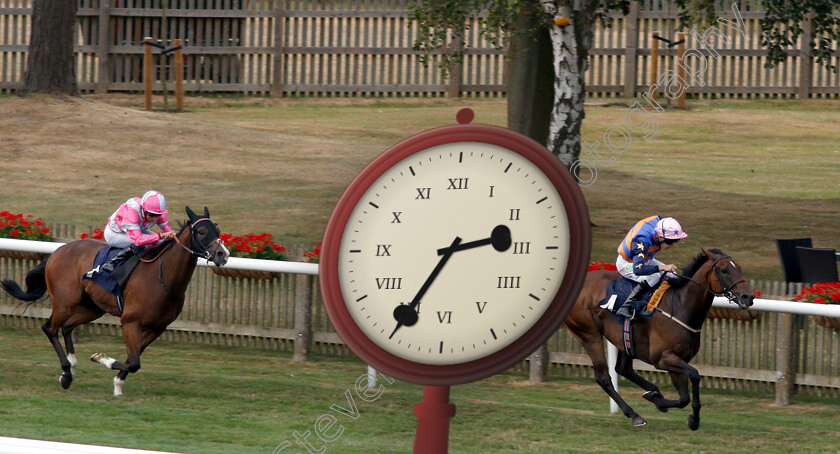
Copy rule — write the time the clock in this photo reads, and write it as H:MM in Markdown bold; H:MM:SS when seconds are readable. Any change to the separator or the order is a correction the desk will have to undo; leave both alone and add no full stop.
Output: **2:35**
